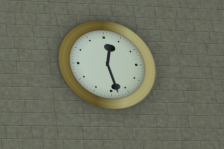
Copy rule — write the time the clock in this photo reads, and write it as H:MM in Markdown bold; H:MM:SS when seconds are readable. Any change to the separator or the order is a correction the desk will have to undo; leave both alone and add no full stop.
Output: **12:28**
